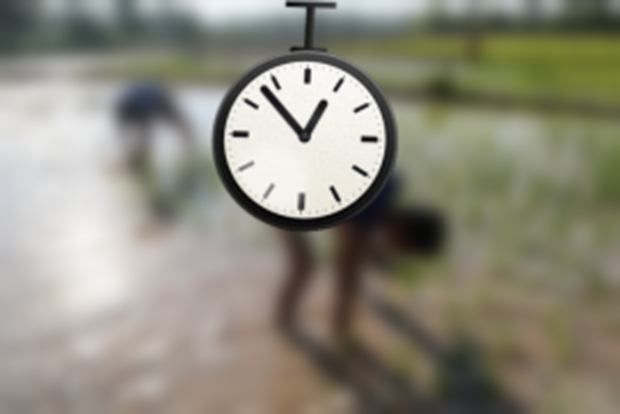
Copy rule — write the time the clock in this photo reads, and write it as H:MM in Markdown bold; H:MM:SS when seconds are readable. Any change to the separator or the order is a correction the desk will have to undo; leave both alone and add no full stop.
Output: **12:53**
